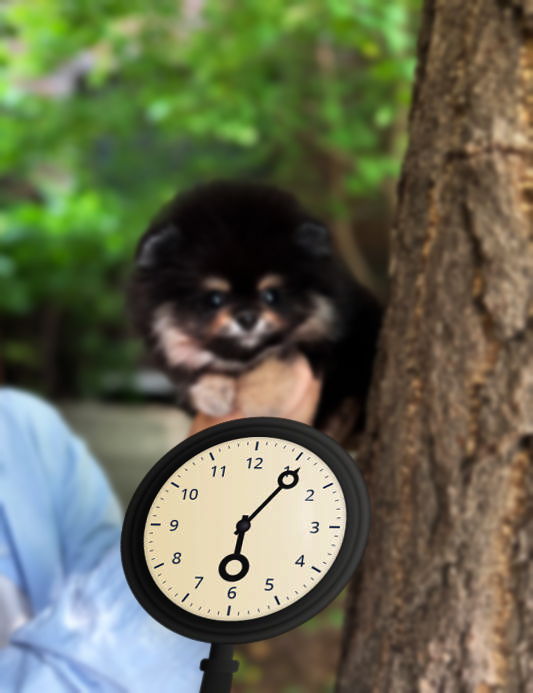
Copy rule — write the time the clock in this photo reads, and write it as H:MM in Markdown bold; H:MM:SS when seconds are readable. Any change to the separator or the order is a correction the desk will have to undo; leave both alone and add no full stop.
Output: **6:06**
